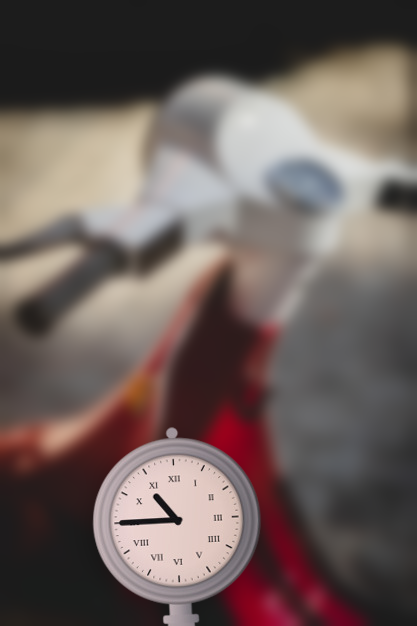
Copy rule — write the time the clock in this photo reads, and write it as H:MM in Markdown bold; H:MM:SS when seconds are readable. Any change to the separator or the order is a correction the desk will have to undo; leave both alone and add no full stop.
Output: **10:45**
